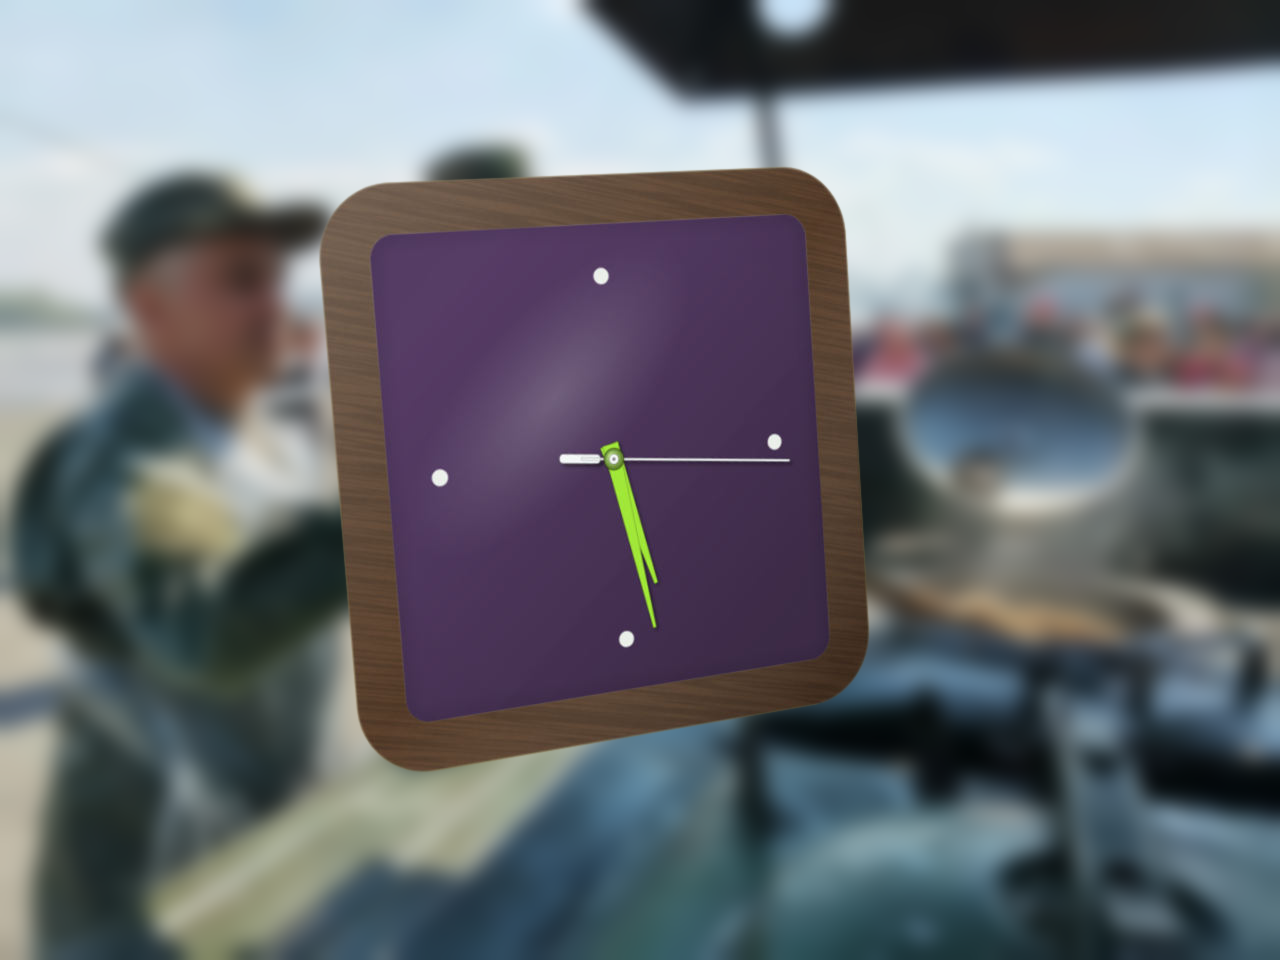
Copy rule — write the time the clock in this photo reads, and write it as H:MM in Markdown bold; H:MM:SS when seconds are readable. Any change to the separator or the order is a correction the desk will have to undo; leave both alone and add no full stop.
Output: **5:28:16**
